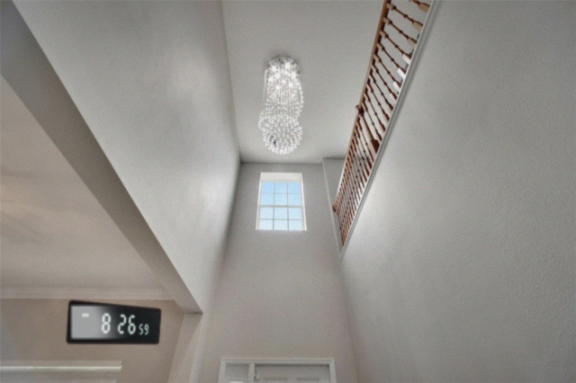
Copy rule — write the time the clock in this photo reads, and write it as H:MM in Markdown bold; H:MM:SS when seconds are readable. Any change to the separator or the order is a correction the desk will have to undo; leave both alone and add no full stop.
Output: **8:26**
